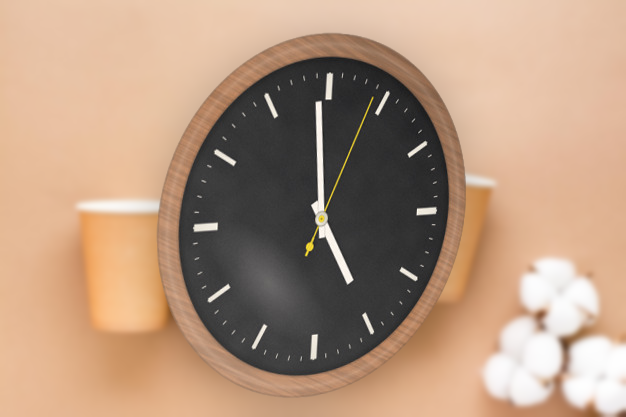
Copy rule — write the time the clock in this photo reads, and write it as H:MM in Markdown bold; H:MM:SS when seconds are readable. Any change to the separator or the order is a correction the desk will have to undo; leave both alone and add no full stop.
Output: **4:59:04**
